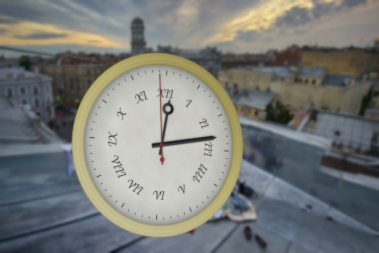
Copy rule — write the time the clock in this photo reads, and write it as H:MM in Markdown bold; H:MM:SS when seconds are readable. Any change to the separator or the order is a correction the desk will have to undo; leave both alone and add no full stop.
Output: **12:12:59**
